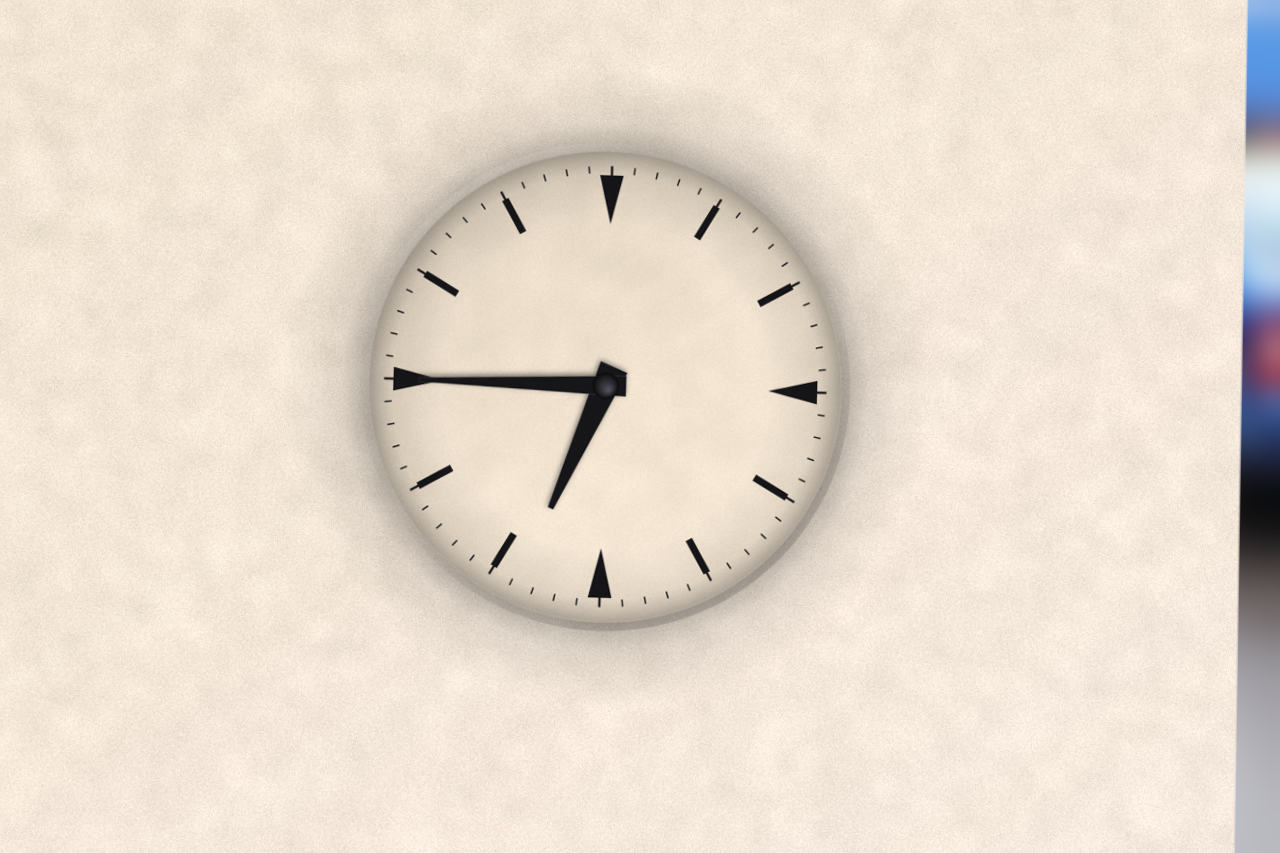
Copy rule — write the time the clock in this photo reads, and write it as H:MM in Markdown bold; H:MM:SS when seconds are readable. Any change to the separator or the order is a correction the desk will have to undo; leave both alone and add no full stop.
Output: **6:45**
